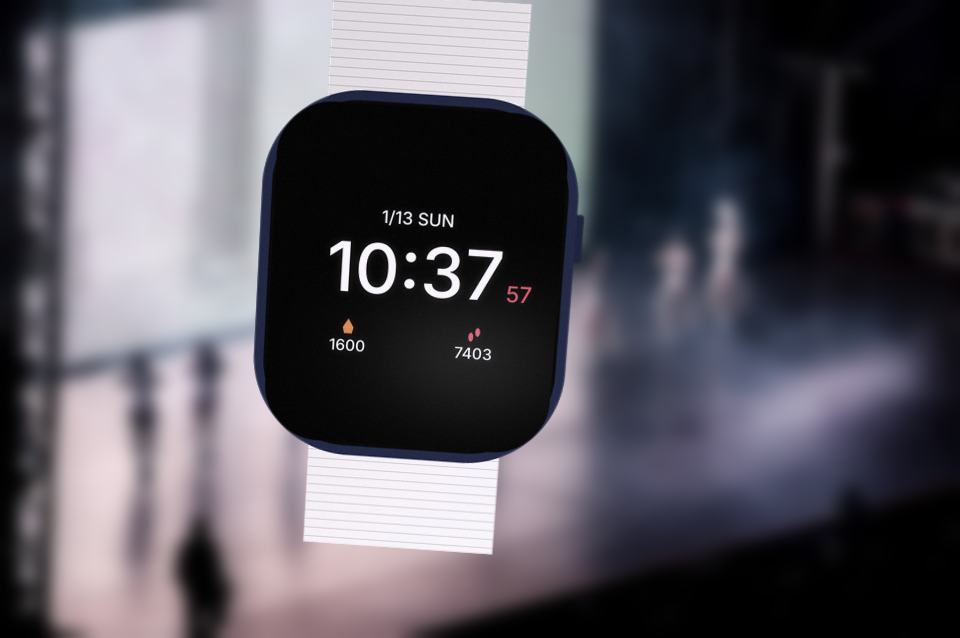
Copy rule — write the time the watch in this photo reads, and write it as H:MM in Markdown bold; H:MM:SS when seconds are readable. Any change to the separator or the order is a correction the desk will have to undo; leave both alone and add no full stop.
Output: **10:37:57**
